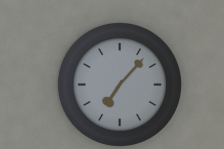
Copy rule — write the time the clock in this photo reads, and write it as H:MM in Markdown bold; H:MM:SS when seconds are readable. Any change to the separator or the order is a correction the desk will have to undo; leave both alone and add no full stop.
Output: **7:07**
